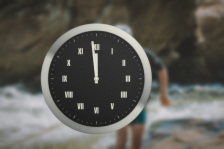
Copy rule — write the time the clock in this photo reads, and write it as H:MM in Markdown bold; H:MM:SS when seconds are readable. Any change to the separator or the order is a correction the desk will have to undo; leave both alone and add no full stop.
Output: **11:59**
